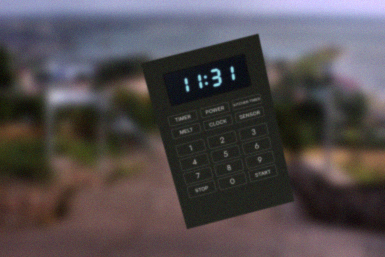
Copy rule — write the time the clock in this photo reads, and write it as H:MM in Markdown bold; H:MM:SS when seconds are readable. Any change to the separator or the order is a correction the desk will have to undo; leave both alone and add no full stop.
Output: **11:31**
